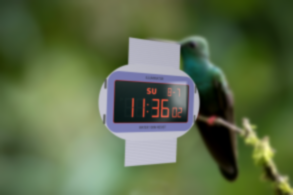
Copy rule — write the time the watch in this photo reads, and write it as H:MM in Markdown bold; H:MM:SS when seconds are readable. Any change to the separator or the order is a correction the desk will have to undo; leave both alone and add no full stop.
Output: **11:36**
